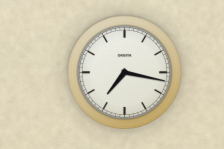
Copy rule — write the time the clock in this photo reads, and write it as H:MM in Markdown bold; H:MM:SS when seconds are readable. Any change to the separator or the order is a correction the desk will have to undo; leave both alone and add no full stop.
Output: **7:17**
